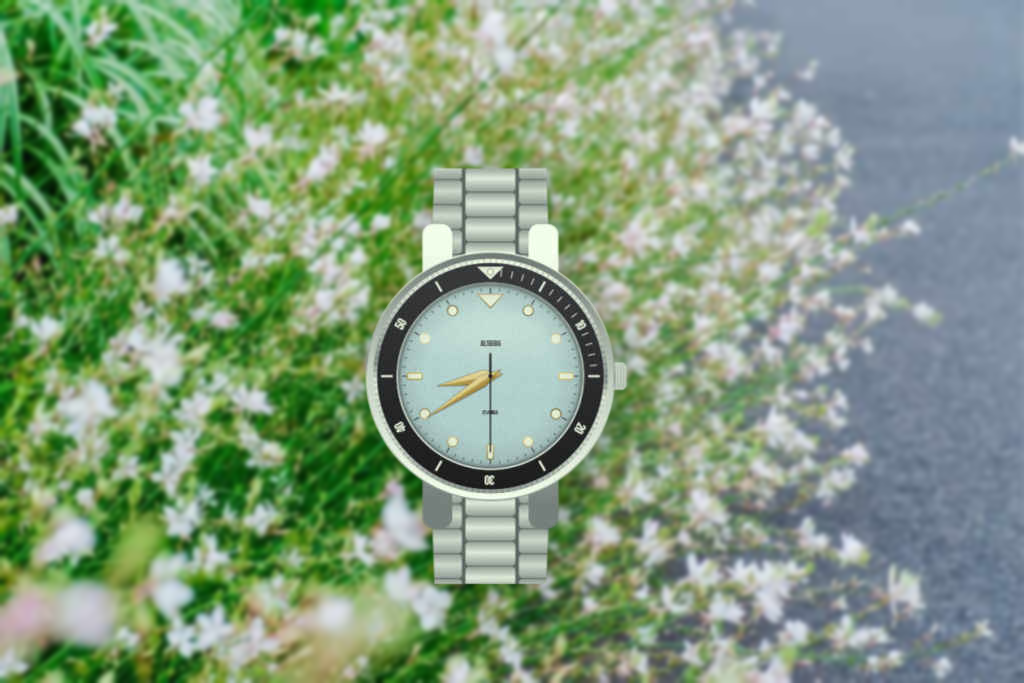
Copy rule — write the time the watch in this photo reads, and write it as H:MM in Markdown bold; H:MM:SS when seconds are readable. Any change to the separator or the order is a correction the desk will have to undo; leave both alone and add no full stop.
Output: **8:39:30**
